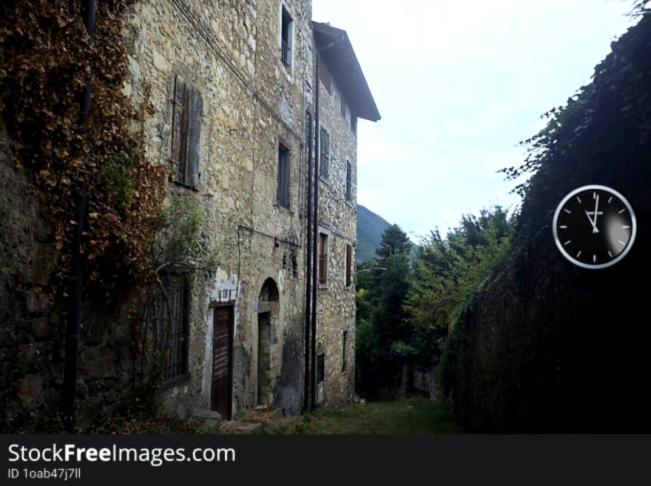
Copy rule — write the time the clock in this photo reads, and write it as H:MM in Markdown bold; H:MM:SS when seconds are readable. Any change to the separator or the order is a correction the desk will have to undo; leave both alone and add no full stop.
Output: **11:01**
